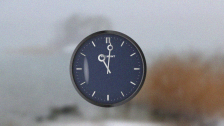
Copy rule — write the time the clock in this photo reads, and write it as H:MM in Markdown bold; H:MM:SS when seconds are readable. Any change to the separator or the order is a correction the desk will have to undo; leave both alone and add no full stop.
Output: **11:01**
